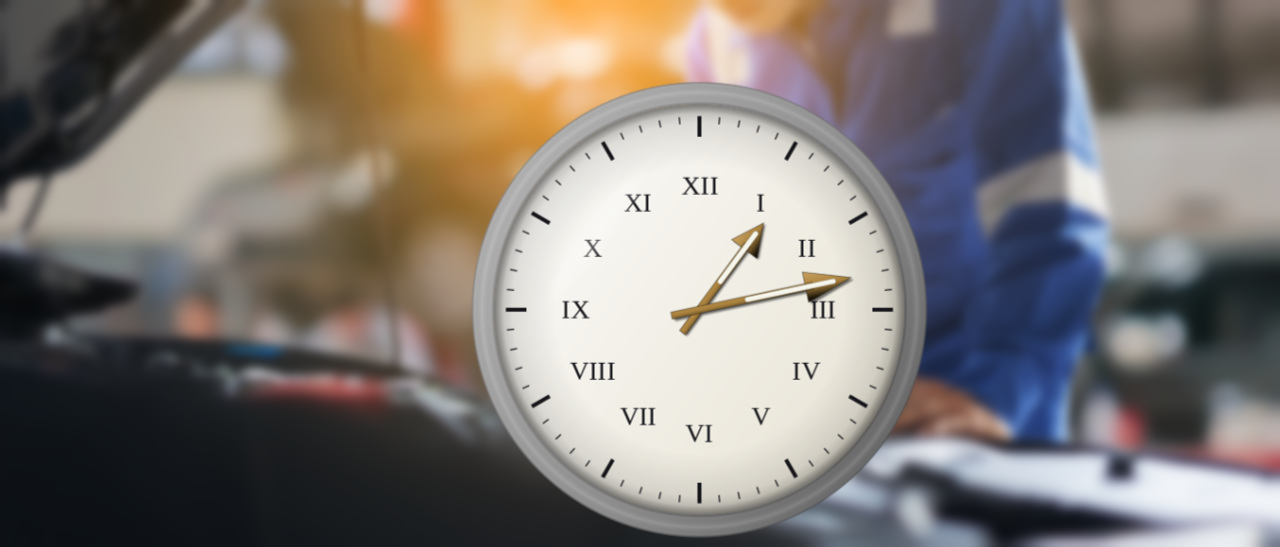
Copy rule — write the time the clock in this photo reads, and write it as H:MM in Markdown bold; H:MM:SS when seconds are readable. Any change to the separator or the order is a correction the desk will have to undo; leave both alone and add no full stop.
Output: **1:13**
